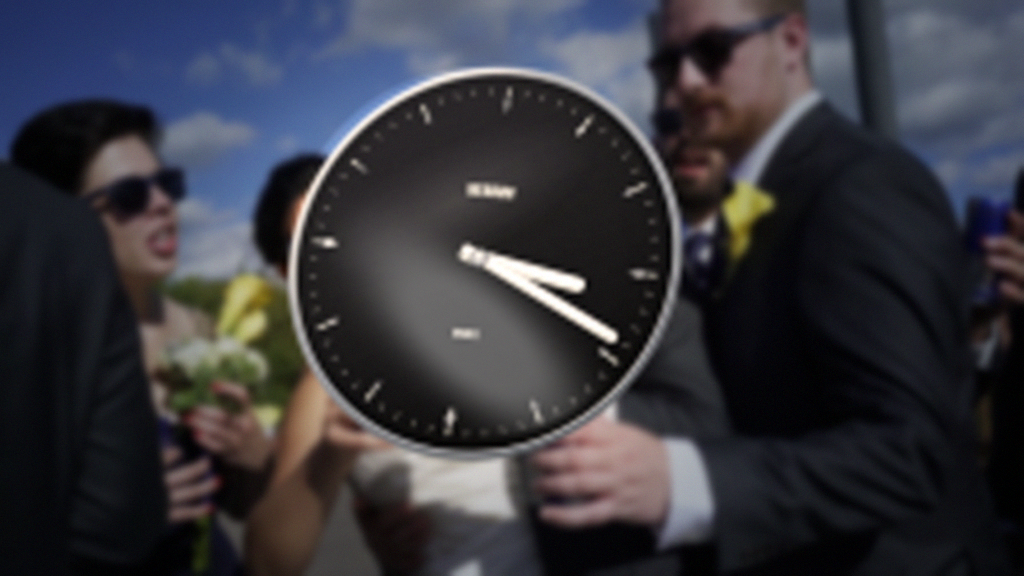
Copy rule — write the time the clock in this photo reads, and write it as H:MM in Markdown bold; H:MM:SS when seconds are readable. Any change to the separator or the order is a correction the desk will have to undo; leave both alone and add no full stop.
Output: **3:19**
